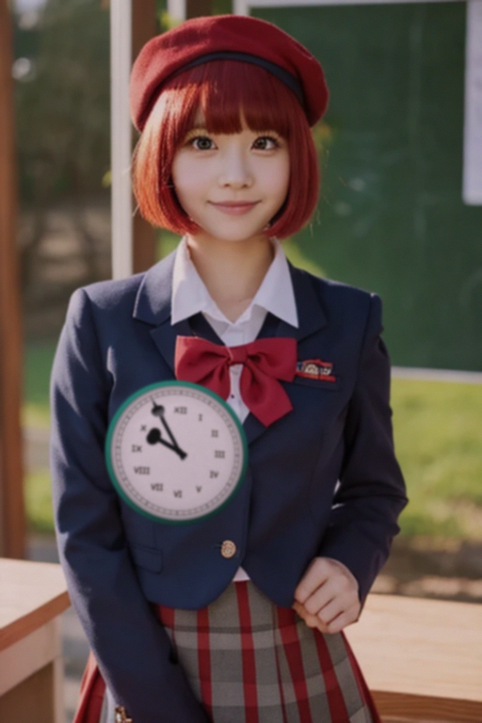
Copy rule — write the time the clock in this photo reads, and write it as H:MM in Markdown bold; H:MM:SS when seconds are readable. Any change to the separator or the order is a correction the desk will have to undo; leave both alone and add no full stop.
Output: **9:55**
